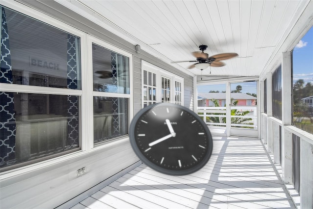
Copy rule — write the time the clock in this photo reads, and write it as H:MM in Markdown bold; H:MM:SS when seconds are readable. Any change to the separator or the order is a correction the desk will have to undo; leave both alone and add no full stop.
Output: **11:41**
